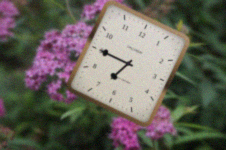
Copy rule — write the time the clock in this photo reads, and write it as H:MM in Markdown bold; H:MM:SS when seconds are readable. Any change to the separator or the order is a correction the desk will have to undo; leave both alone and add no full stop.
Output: **6:45**
